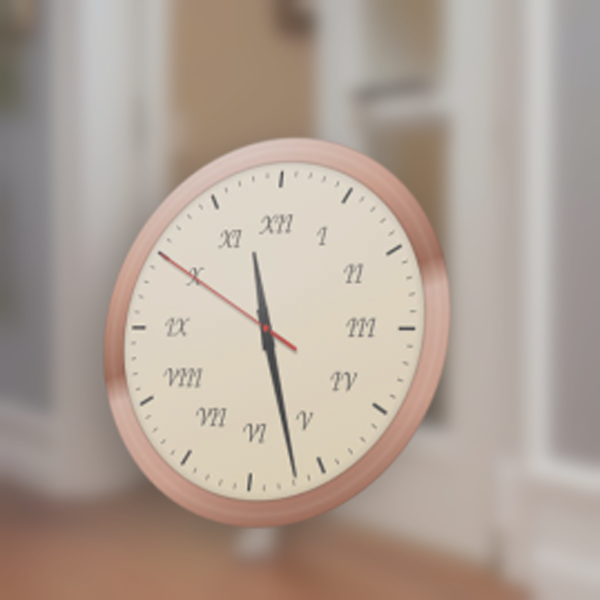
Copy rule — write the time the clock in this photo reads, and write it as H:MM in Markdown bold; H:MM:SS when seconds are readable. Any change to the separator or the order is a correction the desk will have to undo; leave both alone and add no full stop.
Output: **11:26:50**
